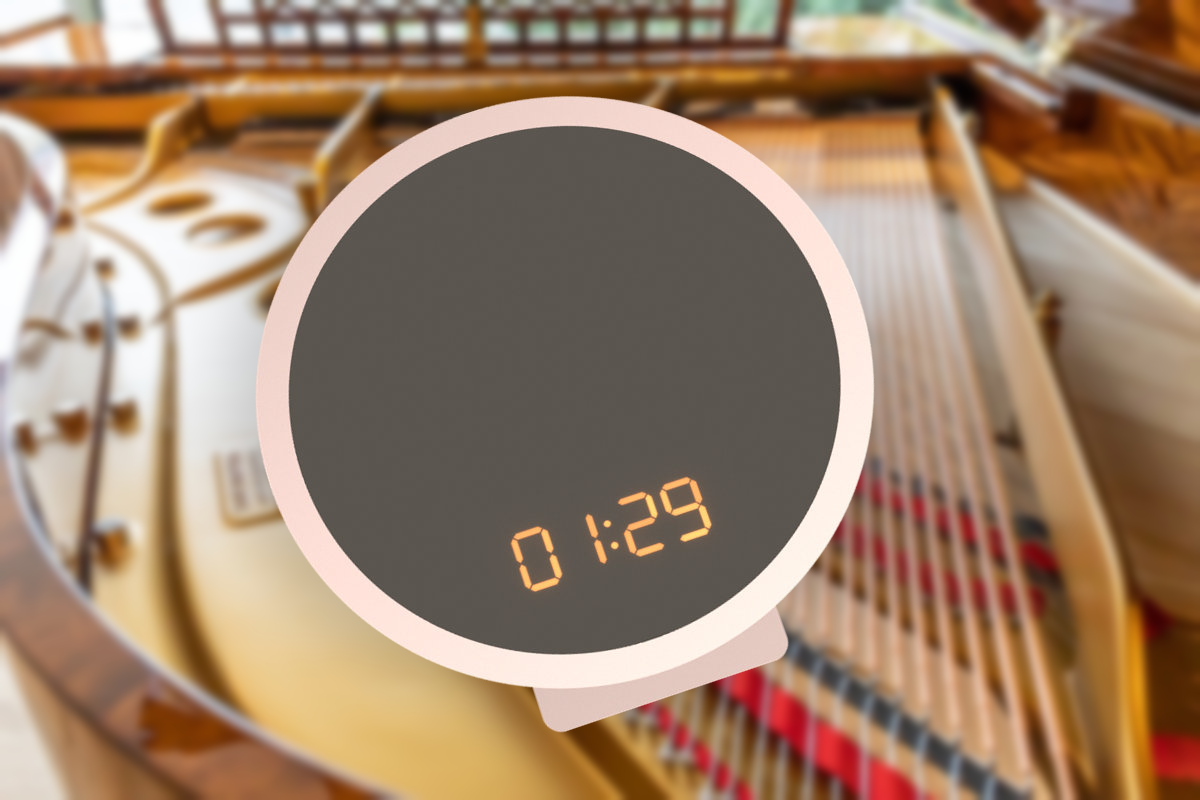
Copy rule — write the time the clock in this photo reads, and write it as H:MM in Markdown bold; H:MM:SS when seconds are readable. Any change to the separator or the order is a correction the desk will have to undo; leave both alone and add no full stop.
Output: **1:29**
